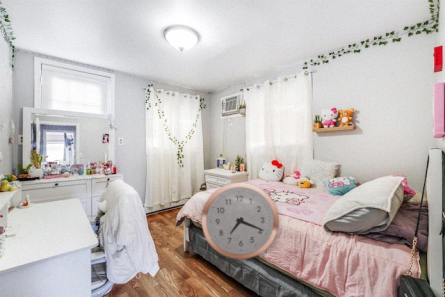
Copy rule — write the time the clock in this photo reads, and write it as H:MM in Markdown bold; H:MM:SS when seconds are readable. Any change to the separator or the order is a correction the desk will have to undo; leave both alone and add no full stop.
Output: **7:19**
